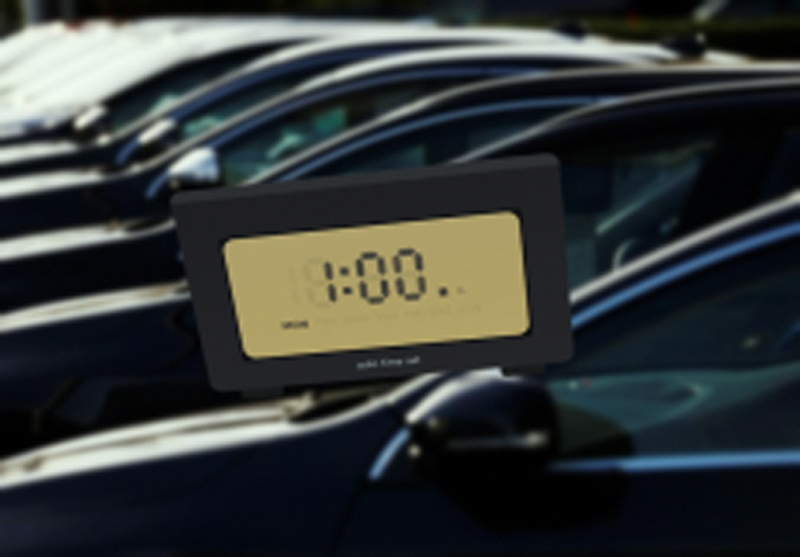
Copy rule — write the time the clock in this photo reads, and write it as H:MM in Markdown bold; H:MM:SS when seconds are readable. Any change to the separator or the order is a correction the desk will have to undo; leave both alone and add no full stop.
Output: **1:00**
